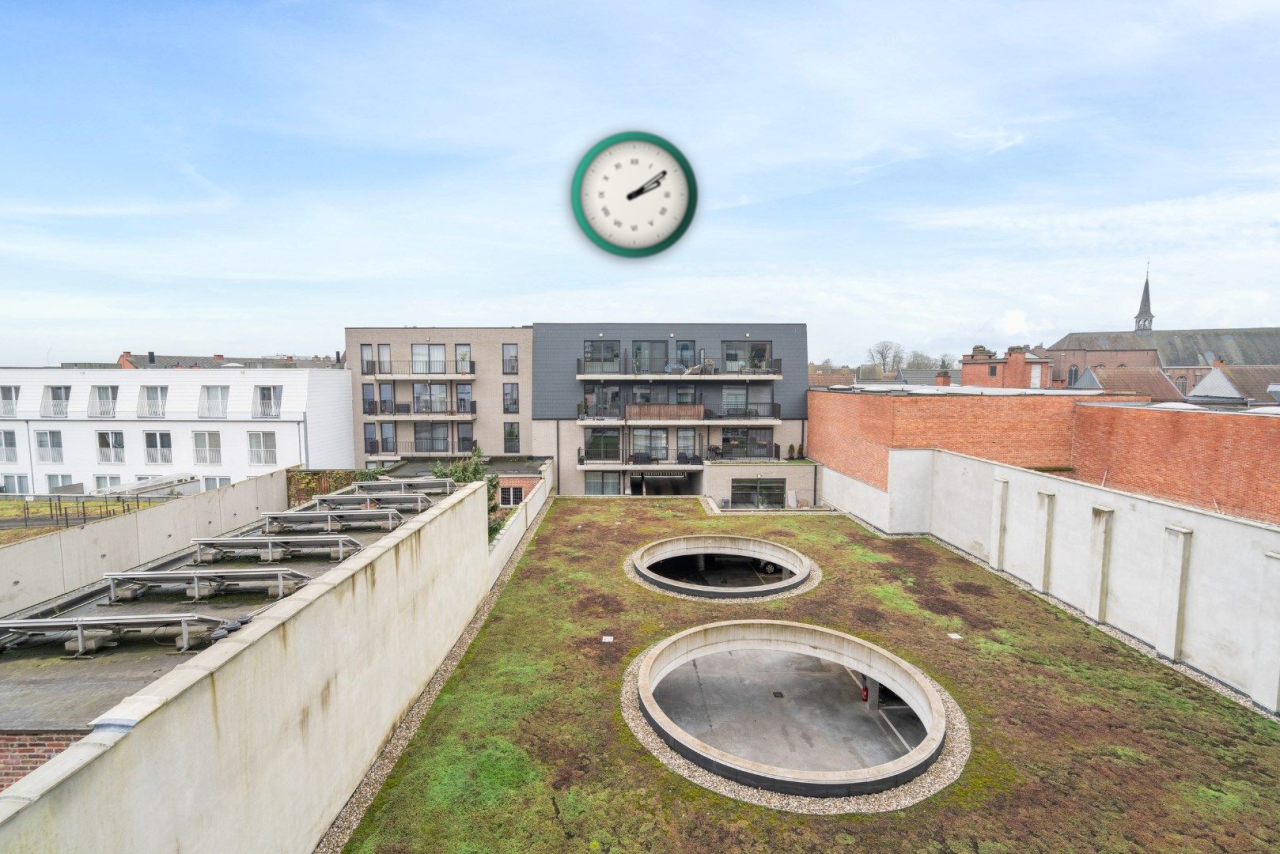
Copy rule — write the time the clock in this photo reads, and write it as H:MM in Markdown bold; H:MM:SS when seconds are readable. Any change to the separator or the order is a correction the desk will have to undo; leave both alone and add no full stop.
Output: **2:09**
